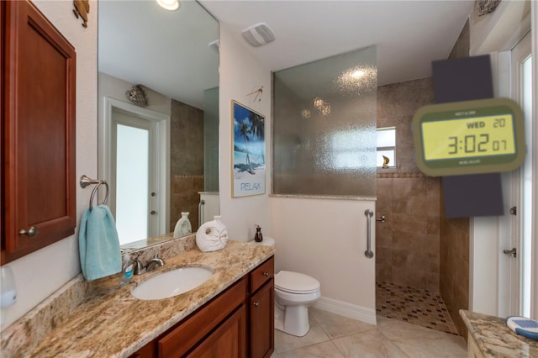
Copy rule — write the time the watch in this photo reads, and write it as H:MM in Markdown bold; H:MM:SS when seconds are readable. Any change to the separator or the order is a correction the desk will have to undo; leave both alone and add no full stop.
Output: **3:02**
